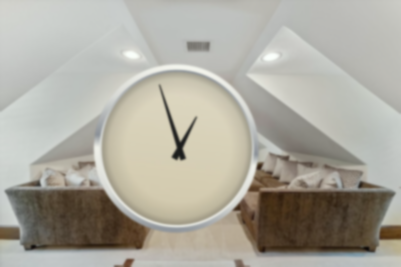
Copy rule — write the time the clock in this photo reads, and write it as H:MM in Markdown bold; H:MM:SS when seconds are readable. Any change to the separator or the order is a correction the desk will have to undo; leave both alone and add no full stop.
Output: **12:57**
